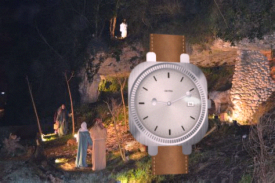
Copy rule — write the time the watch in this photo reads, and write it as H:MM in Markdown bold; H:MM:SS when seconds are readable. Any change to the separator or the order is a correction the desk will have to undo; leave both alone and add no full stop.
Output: **9:11**
